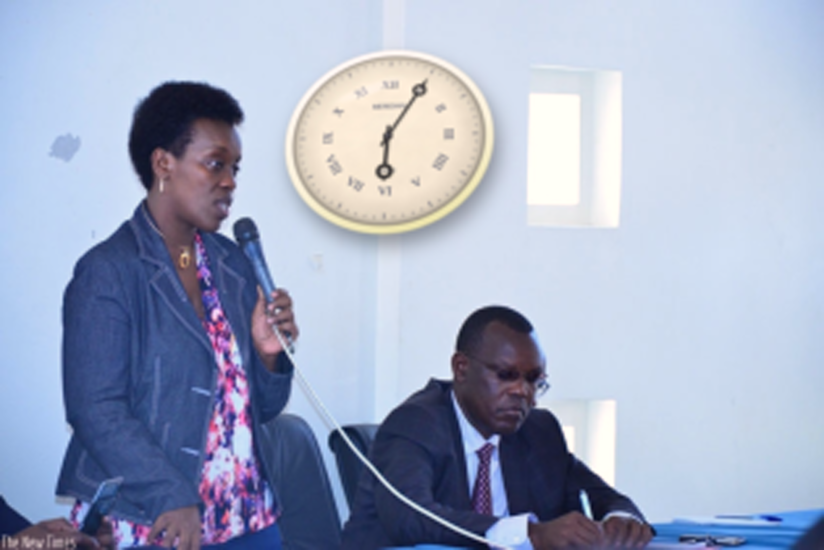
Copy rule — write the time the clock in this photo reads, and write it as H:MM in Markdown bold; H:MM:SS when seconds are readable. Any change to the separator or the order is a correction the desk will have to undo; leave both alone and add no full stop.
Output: **6:05**
